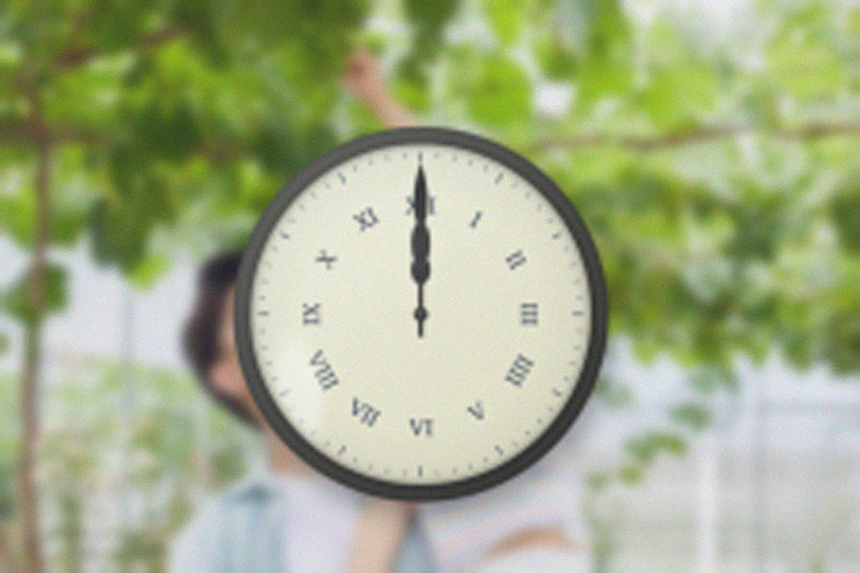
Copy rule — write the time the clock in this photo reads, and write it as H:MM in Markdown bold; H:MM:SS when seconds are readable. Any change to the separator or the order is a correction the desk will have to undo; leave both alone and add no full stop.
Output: **12:00**
